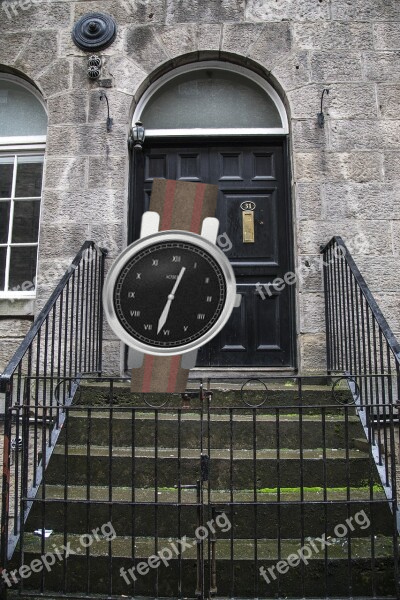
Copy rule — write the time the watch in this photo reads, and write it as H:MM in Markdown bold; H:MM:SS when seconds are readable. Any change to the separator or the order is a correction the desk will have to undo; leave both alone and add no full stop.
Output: **12:32**
